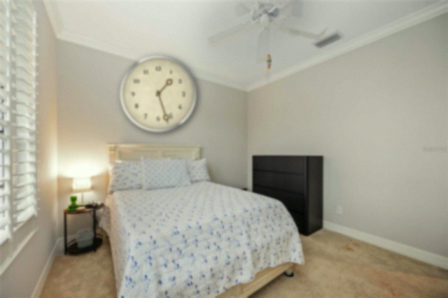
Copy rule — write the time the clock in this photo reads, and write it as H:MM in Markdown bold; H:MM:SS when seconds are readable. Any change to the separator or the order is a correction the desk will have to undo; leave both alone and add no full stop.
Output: **1:27**
